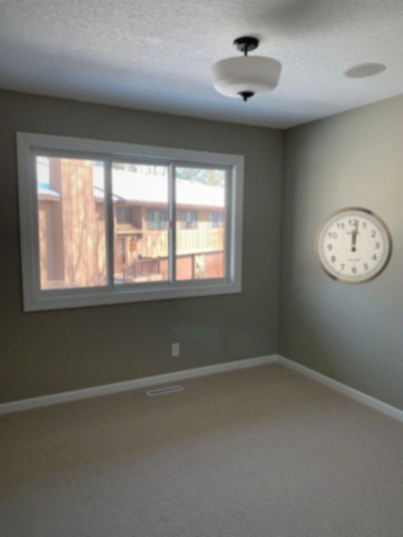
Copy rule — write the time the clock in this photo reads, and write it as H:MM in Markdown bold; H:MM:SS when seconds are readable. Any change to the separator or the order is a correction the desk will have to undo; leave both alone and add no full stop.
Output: **12:02**
